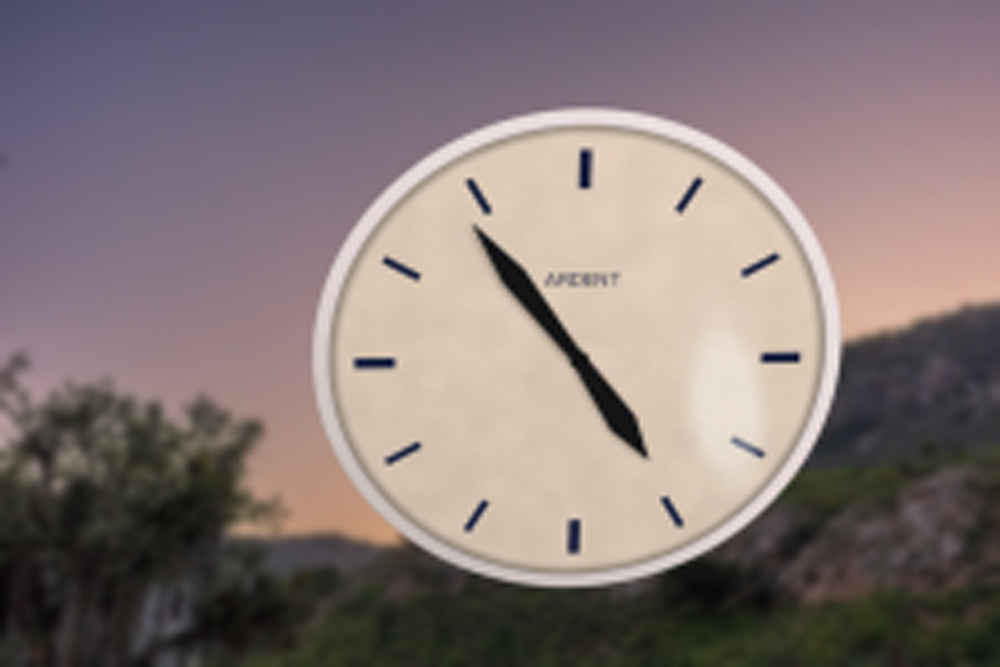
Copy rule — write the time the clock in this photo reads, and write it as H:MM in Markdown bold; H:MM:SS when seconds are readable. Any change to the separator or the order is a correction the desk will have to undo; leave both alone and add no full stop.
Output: **4:54**
